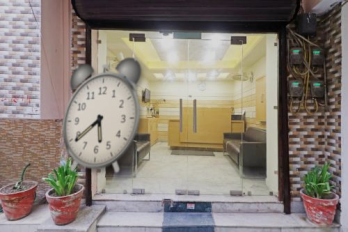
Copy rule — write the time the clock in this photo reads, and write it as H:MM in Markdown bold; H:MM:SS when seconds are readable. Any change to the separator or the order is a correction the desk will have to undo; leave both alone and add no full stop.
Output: **5:39**
